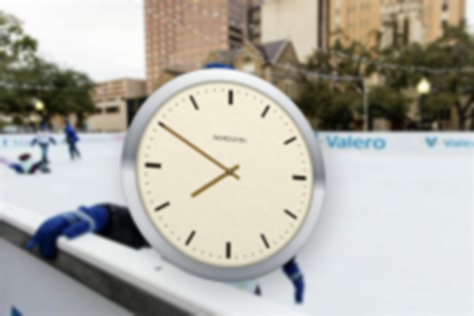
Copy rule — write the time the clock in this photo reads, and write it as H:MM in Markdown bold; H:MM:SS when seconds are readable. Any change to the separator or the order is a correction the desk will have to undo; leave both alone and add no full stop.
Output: **7:50**
